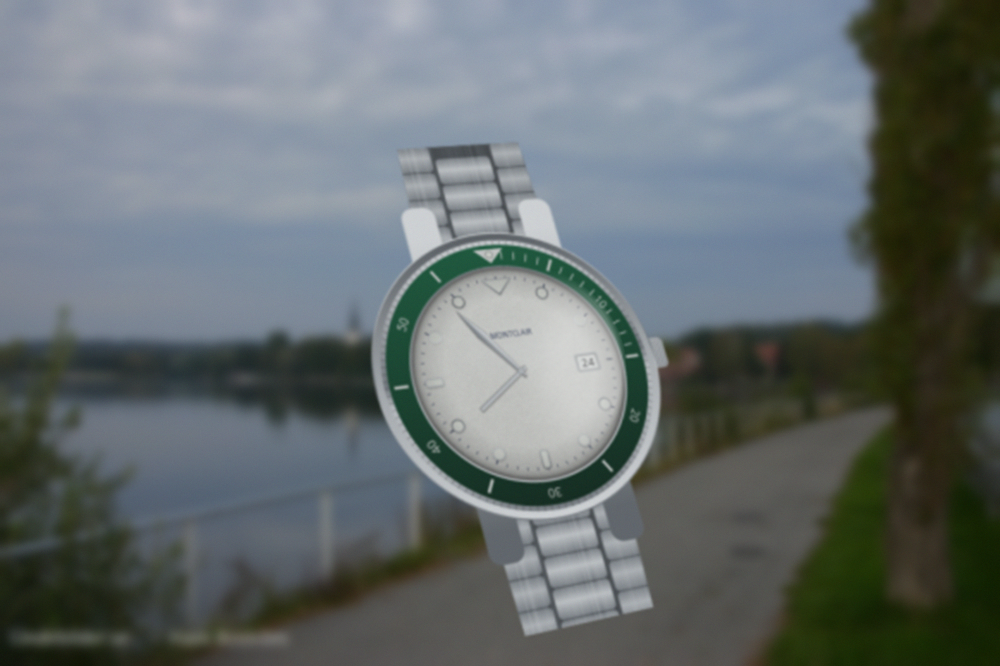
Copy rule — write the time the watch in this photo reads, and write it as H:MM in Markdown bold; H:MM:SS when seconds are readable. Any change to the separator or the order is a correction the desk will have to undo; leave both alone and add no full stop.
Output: **7:54**
